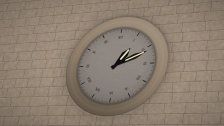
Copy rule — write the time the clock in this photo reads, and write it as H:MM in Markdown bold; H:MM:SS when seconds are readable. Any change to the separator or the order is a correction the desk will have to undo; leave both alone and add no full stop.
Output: **1:11**
